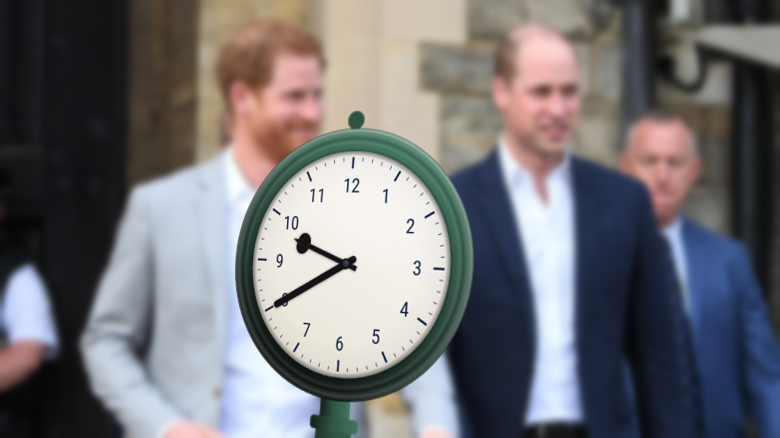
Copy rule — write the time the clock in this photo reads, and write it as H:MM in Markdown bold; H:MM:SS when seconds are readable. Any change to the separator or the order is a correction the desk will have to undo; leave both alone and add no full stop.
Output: **9:40**
